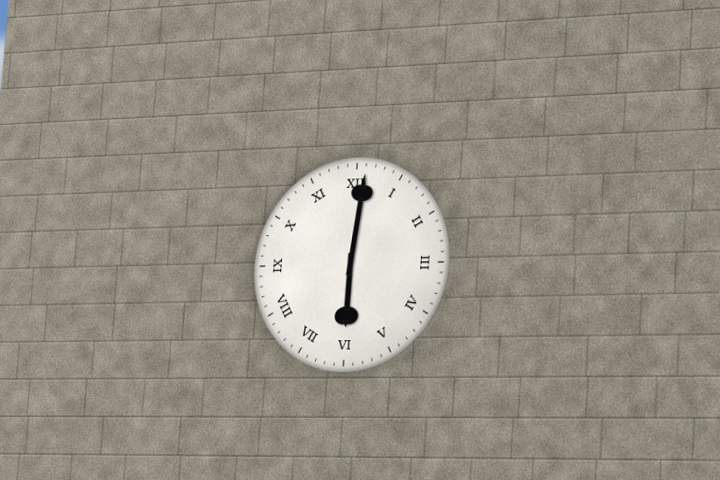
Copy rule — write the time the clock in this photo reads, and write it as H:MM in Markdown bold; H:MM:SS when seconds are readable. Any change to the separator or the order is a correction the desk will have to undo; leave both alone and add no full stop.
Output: **6:01**
